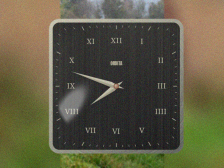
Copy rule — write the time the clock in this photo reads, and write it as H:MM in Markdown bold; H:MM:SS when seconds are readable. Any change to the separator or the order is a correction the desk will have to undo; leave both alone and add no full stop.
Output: **7:48**
